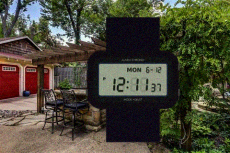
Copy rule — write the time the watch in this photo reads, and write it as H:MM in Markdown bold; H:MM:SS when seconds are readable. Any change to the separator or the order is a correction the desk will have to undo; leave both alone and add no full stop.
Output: **12:11:37**
